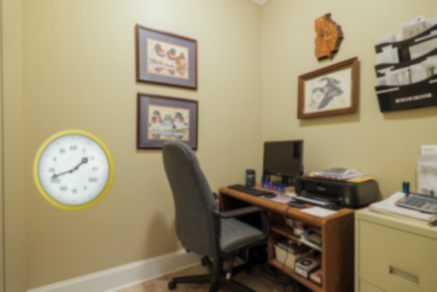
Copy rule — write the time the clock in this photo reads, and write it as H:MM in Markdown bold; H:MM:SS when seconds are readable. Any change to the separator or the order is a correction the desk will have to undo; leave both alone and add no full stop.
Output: **1:42**
